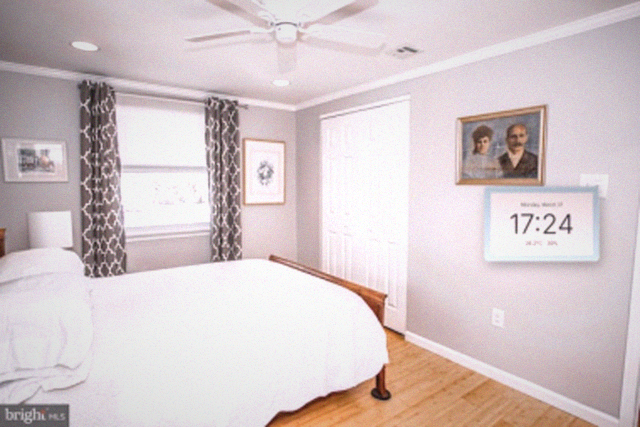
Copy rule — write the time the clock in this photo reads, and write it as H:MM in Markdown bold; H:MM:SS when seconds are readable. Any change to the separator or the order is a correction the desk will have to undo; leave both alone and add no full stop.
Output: **17:24**
